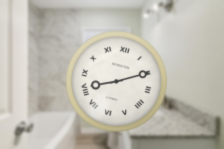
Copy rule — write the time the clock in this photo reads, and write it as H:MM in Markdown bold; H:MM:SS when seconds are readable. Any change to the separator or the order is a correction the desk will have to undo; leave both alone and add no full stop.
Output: **8:10**
